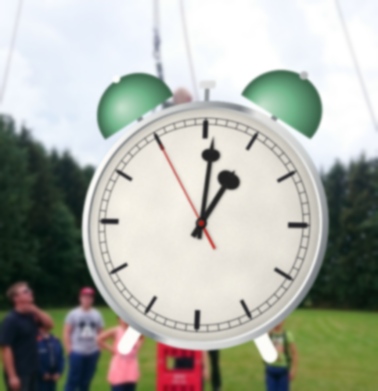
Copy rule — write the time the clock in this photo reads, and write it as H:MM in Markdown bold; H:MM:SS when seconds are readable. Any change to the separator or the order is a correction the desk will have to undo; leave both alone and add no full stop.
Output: **1:00:55**
